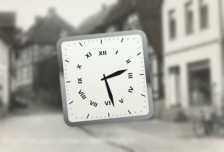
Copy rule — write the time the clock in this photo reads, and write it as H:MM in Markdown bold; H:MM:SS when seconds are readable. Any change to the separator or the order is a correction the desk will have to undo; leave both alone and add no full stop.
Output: **2:28**
